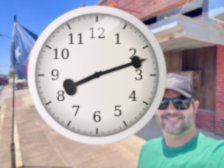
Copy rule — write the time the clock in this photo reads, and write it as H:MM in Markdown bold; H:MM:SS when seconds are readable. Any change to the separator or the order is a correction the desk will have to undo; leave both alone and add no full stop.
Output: **8:12**
